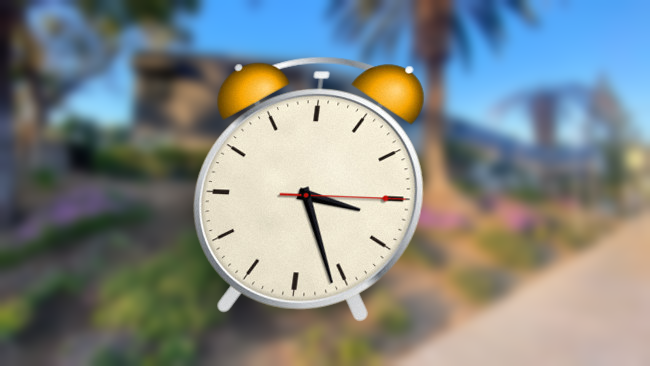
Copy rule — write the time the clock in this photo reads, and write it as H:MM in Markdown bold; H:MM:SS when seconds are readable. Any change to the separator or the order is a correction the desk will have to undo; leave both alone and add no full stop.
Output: **3:26:15**
